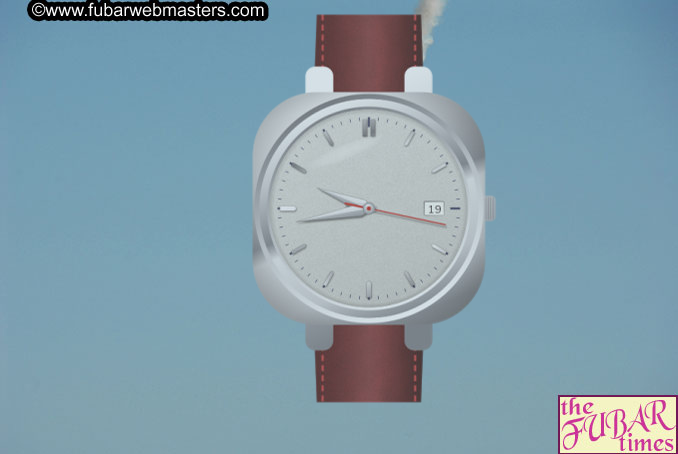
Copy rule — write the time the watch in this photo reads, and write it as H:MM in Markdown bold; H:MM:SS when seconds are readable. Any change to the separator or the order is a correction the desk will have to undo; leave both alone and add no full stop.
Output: **9:43:17**
